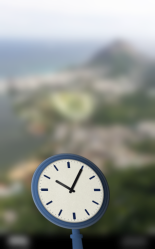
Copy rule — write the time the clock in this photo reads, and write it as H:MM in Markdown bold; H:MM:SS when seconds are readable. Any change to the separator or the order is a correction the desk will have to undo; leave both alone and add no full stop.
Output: **10:05**
